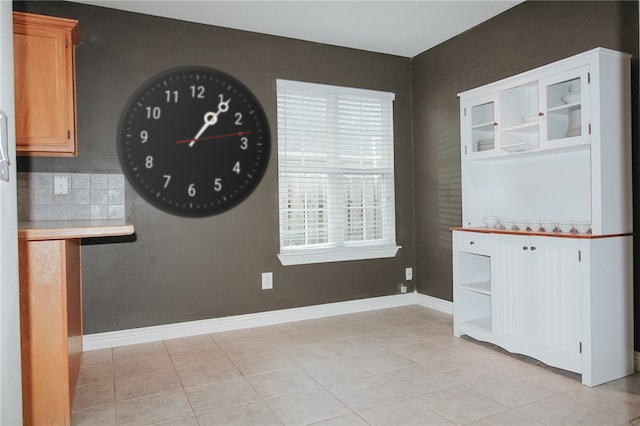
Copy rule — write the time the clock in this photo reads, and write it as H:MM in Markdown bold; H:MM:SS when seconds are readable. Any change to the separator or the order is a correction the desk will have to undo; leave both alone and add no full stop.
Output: **1:06:13**
